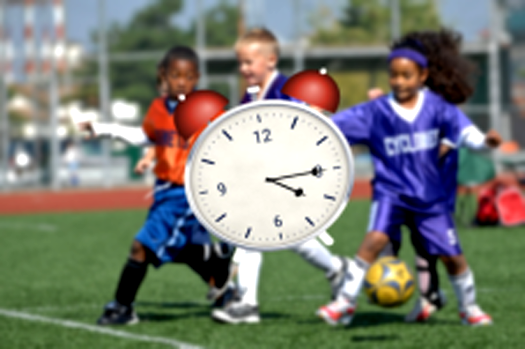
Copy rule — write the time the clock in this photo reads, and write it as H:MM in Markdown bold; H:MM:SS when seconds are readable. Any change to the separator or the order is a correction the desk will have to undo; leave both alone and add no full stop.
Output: **4:15**
